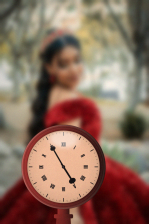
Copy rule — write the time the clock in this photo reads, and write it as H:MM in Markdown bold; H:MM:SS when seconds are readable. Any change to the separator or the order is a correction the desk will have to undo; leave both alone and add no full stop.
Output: **4:55**
